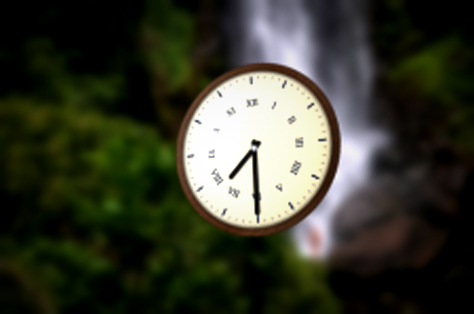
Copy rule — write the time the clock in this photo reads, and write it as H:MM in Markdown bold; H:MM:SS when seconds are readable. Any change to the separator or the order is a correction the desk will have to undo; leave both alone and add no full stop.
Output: **7:30**
